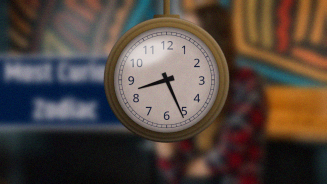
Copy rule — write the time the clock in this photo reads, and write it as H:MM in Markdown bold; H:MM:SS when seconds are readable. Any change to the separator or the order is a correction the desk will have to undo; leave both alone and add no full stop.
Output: **8:26**
